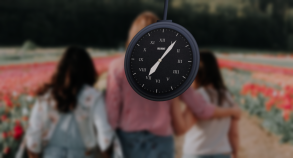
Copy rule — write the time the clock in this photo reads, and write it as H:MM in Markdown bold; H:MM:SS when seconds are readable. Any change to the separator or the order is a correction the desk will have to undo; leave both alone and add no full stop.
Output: **7:06**
